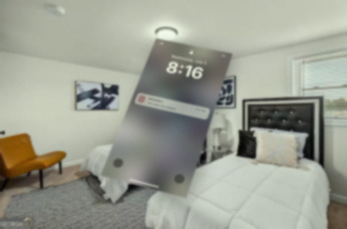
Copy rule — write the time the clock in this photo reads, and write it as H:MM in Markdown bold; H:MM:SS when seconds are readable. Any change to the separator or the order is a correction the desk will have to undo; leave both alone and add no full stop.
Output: **8:16**
